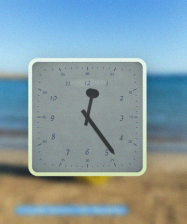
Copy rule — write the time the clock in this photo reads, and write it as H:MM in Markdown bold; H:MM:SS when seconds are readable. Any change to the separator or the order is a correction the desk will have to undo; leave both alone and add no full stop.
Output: **12:24**
